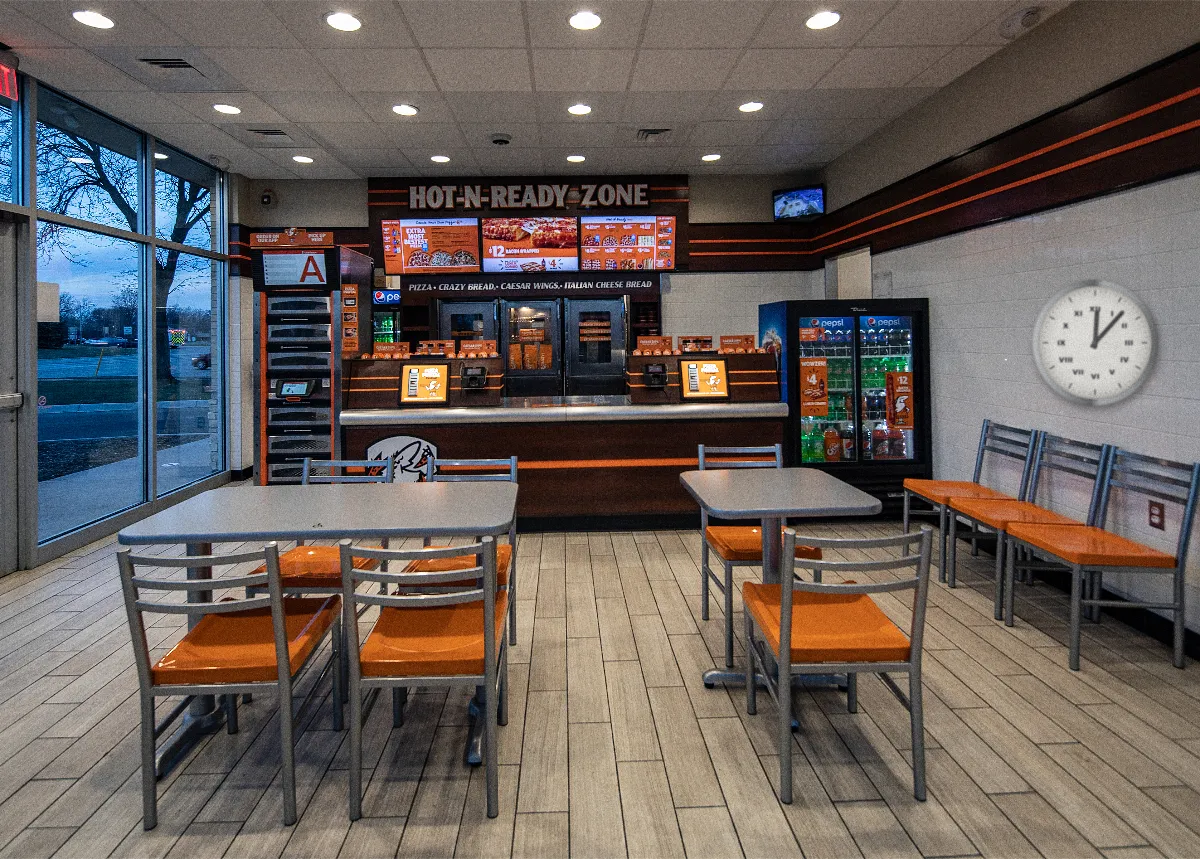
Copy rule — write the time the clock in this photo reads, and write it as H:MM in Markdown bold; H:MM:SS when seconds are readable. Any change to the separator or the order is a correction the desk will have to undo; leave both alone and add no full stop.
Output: **12:07**
